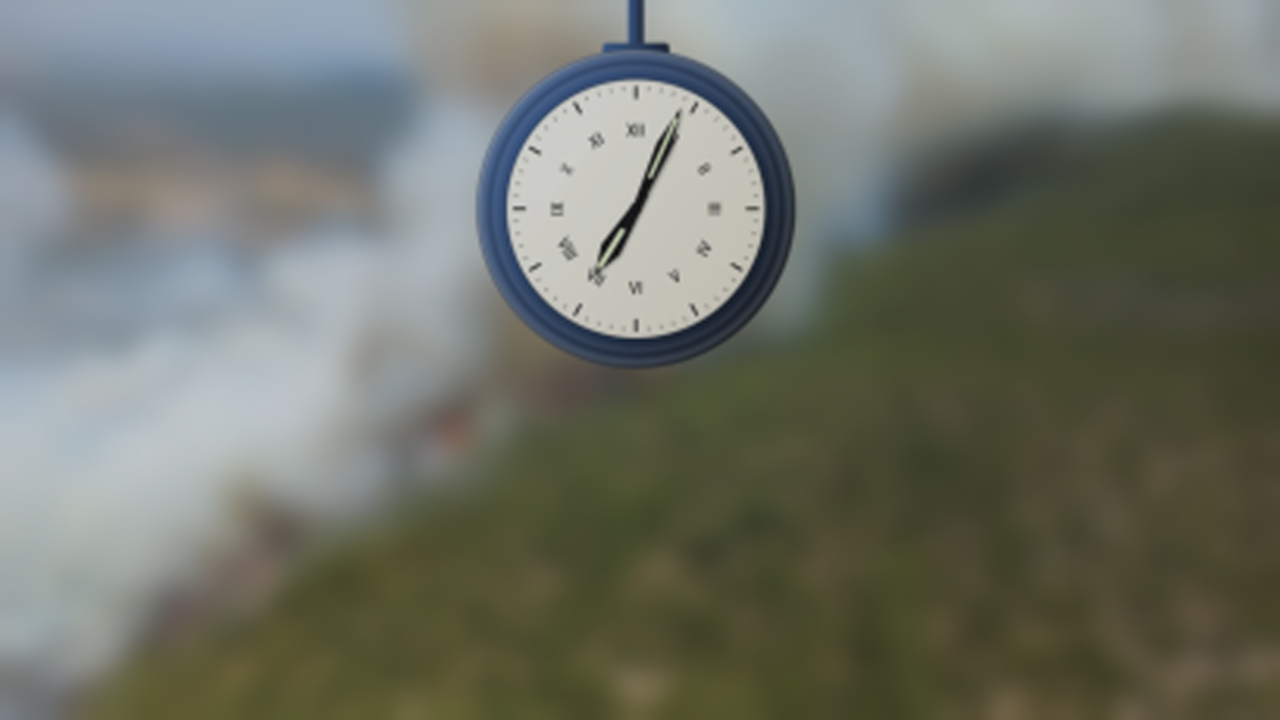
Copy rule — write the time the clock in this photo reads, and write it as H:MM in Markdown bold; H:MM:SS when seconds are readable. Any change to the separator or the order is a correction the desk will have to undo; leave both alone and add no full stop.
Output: **7:04**
